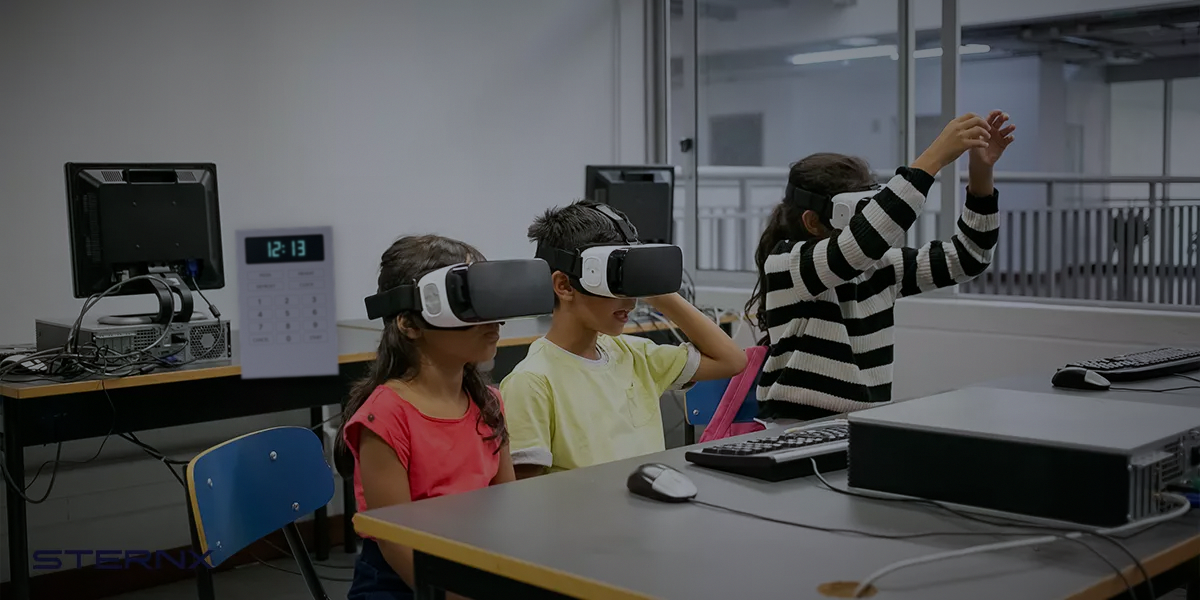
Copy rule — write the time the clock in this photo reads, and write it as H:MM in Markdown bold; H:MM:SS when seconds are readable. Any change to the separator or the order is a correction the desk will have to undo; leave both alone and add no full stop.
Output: **12:13**
